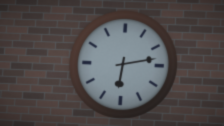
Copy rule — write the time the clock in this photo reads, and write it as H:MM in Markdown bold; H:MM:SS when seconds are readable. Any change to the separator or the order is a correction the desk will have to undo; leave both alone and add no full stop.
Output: **6:13**
